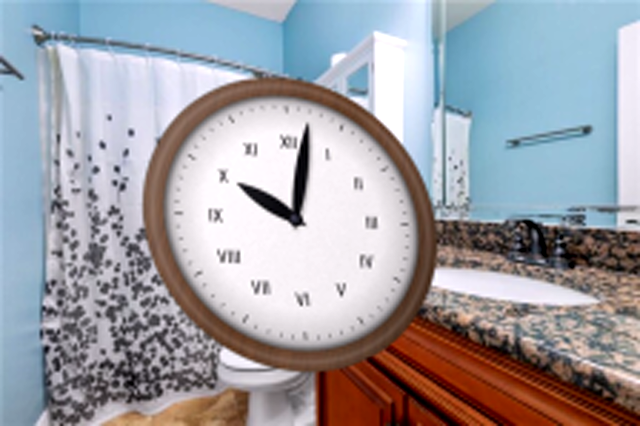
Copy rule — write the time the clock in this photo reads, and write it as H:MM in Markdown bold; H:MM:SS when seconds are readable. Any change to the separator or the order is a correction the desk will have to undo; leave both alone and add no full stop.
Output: **10:02**
